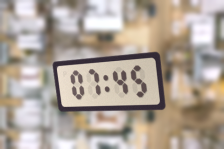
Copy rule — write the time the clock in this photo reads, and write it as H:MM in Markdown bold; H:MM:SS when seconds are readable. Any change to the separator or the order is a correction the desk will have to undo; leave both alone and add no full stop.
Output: **7:45**
